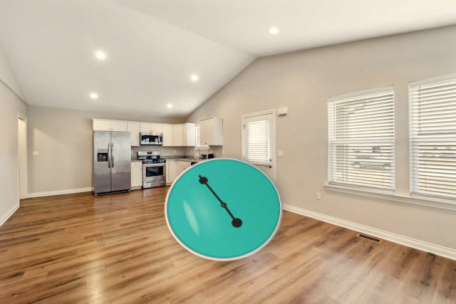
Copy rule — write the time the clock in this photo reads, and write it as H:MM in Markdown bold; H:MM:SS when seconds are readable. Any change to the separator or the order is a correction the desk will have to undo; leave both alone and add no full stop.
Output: **4:54**
